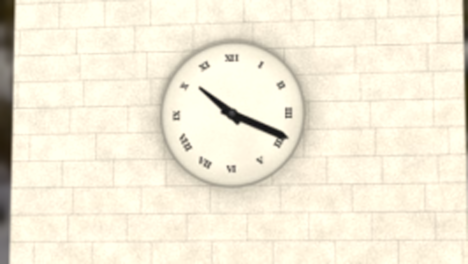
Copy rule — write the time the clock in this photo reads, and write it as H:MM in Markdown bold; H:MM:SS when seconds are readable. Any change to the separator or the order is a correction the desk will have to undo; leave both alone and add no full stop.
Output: **10:19**
